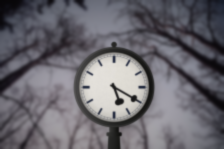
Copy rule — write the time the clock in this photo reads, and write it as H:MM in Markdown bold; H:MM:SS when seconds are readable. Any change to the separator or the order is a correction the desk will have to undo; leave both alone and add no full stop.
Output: **5:20**
